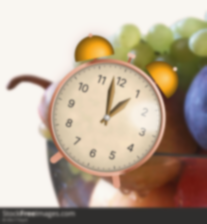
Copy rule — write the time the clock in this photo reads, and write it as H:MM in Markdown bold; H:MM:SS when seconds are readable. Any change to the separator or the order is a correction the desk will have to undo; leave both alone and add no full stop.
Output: **12:58**
